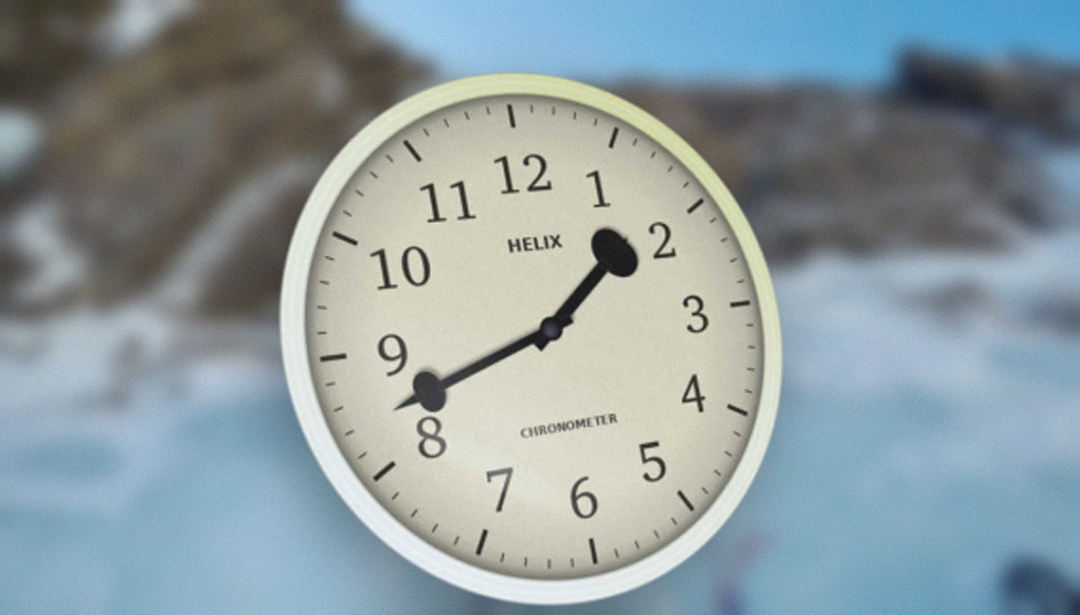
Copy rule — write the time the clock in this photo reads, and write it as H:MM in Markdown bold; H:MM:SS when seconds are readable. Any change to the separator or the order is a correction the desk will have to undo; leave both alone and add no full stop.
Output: **1:42**
